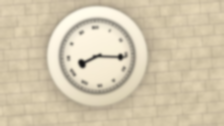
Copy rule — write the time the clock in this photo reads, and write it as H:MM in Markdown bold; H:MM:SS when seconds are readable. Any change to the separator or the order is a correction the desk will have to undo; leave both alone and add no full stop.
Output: **8:16**
